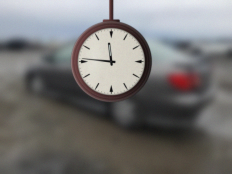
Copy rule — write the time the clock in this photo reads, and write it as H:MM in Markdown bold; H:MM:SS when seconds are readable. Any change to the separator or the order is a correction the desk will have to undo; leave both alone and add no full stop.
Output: **11:46**
